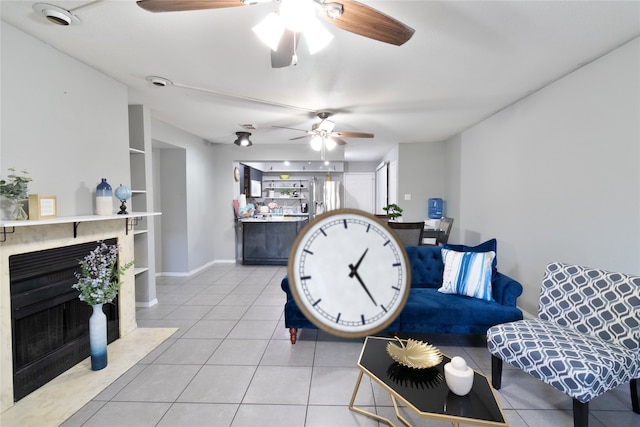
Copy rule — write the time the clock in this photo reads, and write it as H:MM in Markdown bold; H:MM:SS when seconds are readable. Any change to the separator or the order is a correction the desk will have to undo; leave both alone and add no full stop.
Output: **1:26**
